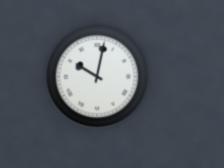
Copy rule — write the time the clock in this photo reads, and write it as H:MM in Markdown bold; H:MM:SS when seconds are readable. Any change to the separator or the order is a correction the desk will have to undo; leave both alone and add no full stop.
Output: **10:02**
